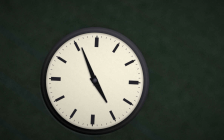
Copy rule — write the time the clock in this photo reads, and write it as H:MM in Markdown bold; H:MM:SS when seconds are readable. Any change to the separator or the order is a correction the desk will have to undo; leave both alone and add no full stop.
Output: **4:56**
